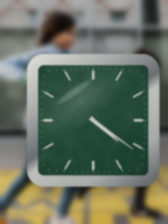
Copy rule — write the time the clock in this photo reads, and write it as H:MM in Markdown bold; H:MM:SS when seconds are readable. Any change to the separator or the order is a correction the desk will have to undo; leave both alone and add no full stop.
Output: **4:21**
